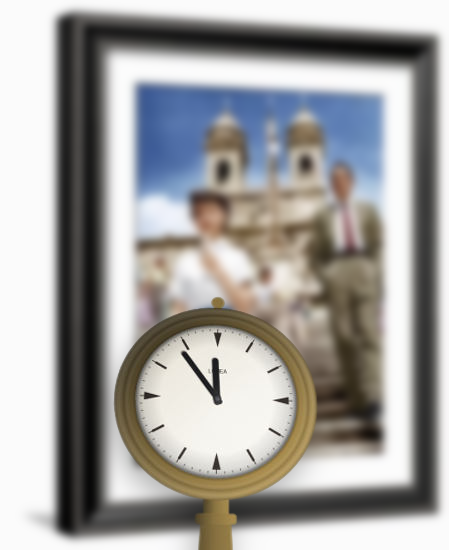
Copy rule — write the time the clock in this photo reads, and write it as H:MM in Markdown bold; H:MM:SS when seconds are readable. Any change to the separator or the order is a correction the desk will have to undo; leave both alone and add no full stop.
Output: **11:54**
